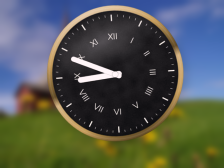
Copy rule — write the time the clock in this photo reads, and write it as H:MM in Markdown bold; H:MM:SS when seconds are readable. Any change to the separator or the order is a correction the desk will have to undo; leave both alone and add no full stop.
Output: **8:49**
